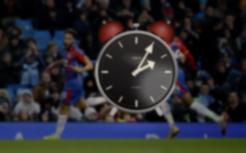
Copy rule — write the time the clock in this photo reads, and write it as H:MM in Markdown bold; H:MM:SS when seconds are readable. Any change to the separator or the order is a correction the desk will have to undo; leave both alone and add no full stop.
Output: **2:05**
